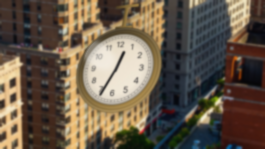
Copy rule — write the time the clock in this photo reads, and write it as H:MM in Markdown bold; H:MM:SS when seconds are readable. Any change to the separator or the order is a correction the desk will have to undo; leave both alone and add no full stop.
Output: **12:34**
